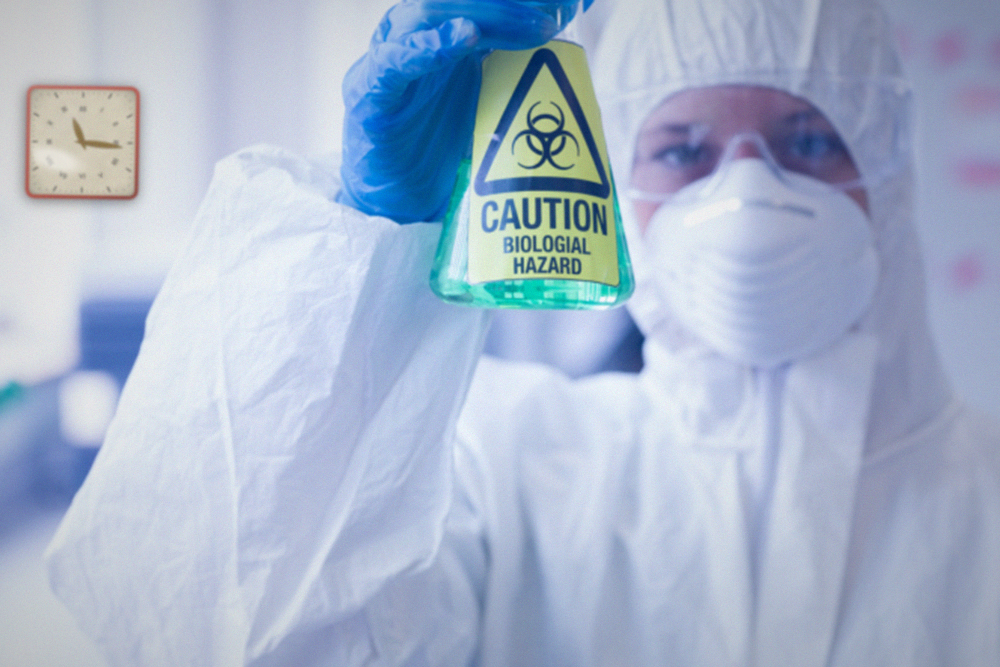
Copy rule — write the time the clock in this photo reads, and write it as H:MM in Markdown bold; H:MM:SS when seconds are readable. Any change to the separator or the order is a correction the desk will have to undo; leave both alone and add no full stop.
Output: **11:16**
